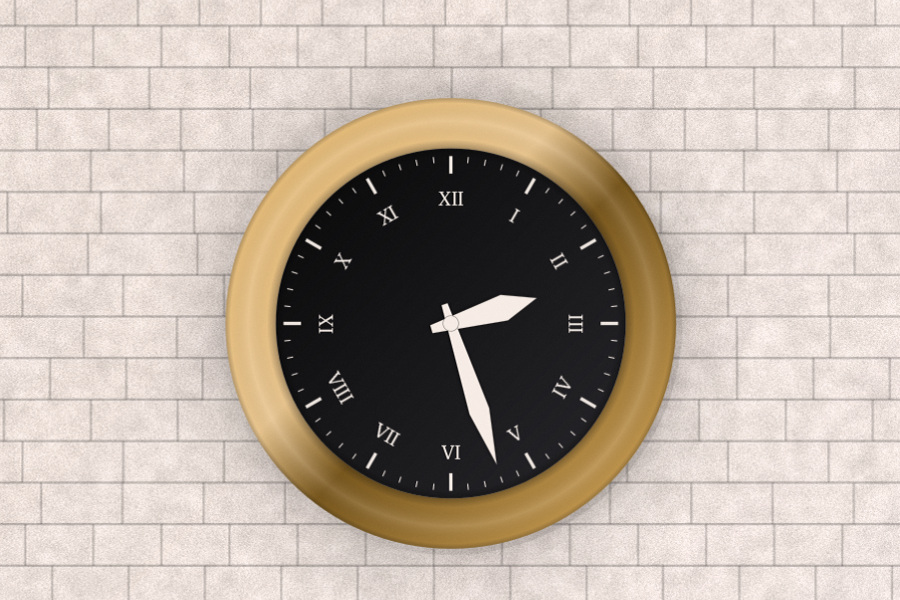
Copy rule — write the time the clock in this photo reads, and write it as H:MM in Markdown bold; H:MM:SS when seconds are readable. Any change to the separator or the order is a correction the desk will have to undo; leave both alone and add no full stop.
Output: **2:27**
